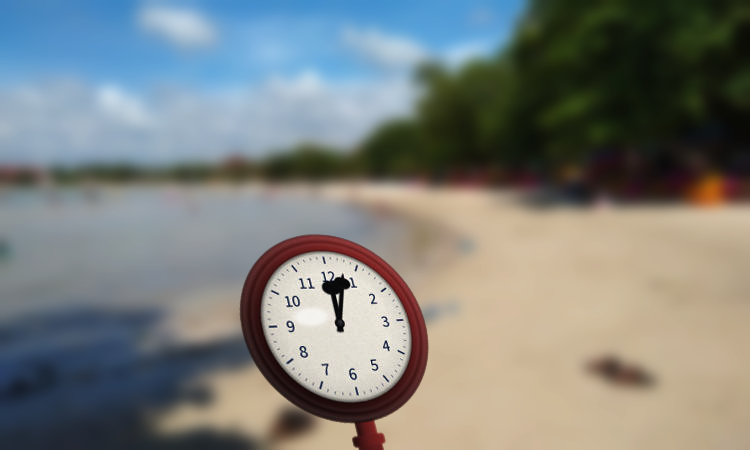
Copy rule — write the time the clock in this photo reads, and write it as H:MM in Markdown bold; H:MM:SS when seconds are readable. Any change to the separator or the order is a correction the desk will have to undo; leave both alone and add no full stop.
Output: **12:03**
